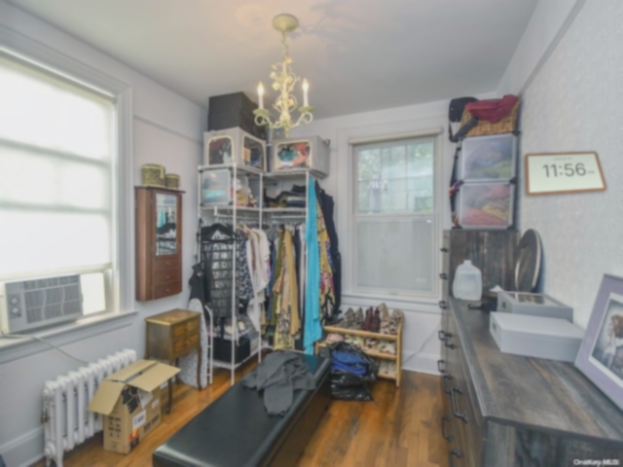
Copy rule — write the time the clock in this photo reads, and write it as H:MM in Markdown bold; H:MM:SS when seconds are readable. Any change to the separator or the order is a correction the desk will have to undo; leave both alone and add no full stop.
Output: **11:56**
